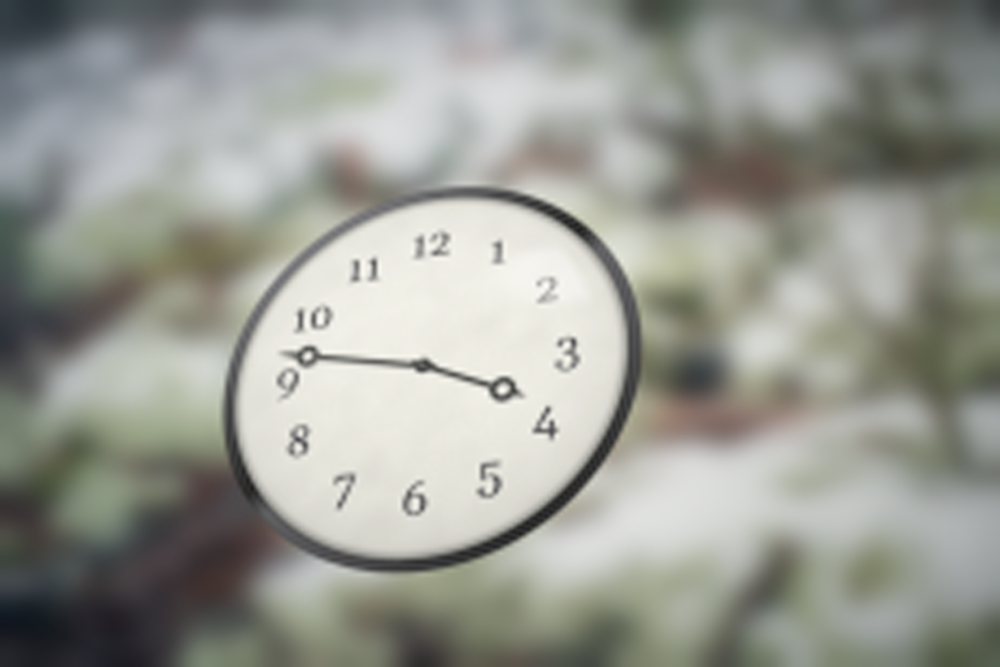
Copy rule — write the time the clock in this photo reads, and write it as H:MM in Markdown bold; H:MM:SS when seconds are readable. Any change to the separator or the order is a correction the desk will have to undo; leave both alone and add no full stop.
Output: **3:47**
